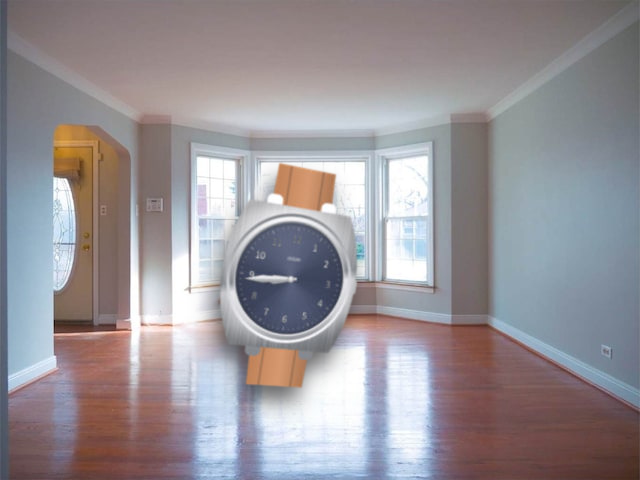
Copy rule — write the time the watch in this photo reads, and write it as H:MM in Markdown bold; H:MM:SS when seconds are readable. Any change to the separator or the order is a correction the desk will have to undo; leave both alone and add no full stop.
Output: **8:44**
